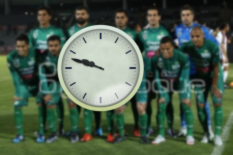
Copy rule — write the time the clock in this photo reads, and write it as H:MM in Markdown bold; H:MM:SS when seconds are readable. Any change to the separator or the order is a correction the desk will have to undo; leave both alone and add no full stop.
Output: **9:48**
